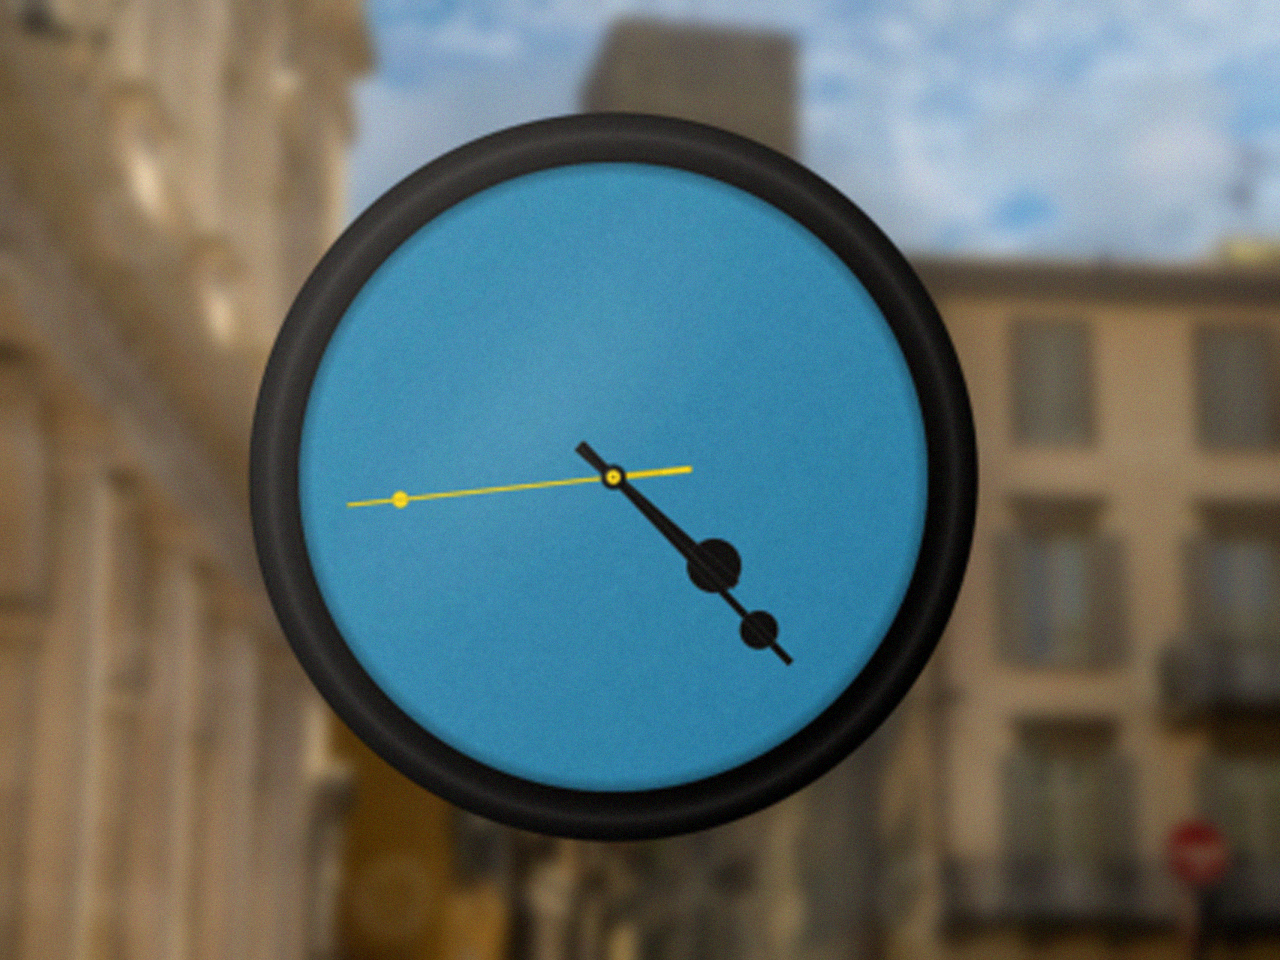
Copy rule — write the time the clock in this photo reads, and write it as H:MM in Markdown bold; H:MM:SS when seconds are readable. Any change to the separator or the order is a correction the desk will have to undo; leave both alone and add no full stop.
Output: **4:22:44**
